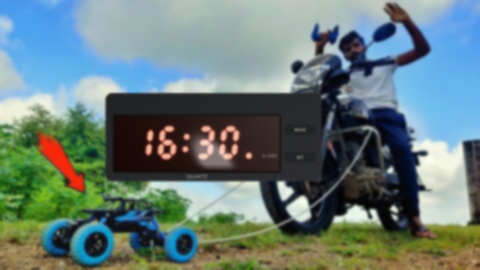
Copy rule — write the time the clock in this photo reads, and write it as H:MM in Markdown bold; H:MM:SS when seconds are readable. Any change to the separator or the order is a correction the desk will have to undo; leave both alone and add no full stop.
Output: **16:30**
